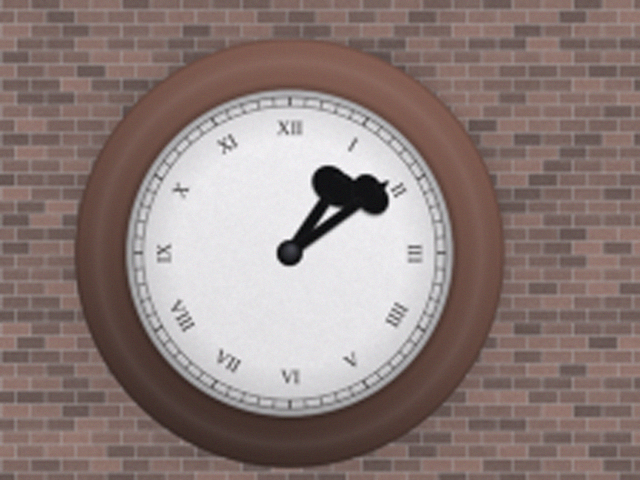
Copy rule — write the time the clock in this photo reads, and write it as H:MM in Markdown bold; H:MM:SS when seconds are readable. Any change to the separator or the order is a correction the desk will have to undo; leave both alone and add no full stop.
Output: **1:09**
